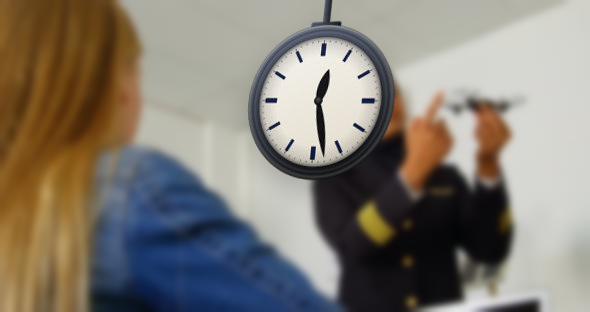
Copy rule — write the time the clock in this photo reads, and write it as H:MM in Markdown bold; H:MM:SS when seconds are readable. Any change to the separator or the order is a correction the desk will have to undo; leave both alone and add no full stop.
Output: **12:28**
